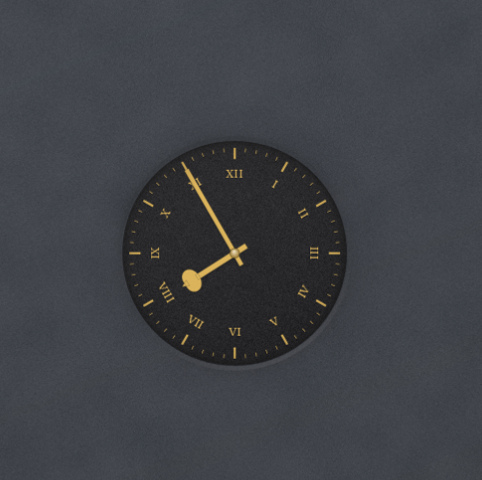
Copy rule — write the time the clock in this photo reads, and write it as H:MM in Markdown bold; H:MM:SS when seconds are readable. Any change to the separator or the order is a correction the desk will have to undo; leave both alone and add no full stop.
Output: **7:55**
